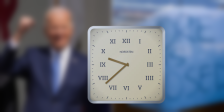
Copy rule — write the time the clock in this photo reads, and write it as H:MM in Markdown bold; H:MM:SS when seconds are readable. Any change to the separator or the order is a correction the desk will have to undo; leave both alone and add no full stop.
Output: **9:38**
